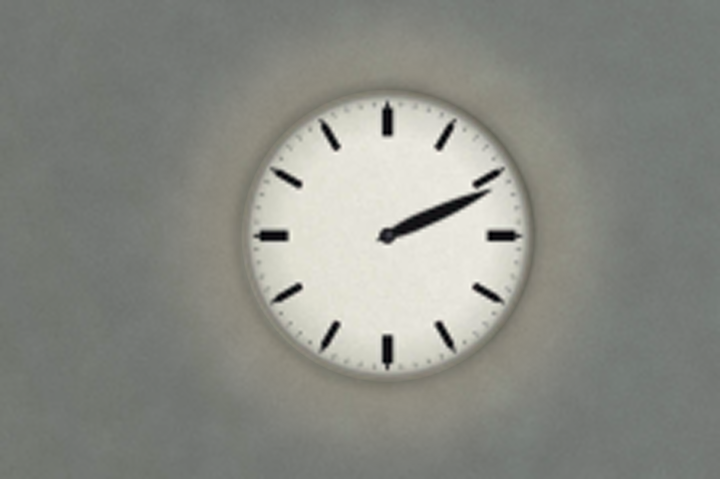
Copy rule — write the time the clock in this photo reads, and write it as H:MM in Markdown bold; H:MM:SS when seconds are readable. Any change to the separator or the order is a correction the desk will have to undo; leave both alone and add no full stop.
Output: **2:11**
